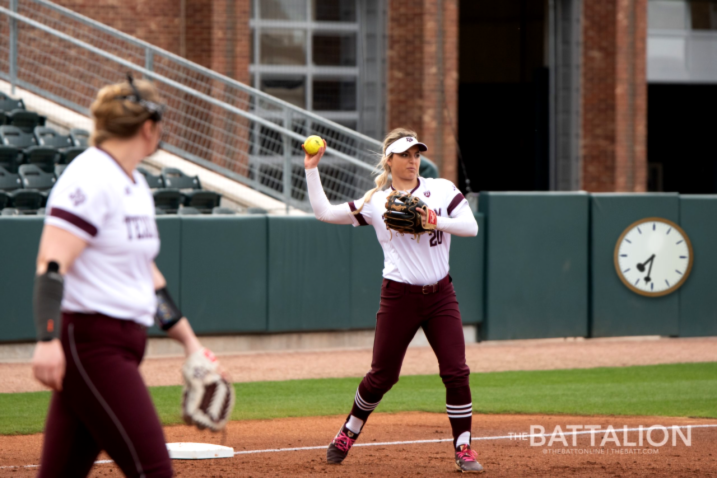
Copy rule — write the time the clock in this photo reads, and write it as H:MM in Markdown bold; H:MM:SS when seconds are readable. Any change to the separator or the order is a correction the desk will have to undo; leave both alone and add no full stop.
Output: **7:32**
